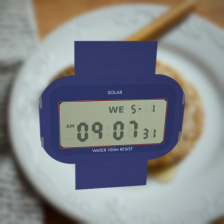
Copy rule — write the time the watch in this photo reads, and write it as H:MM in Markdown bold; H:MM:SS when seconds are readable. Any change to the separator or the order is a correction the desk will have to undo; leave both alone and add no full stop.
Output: **9:07:31**
